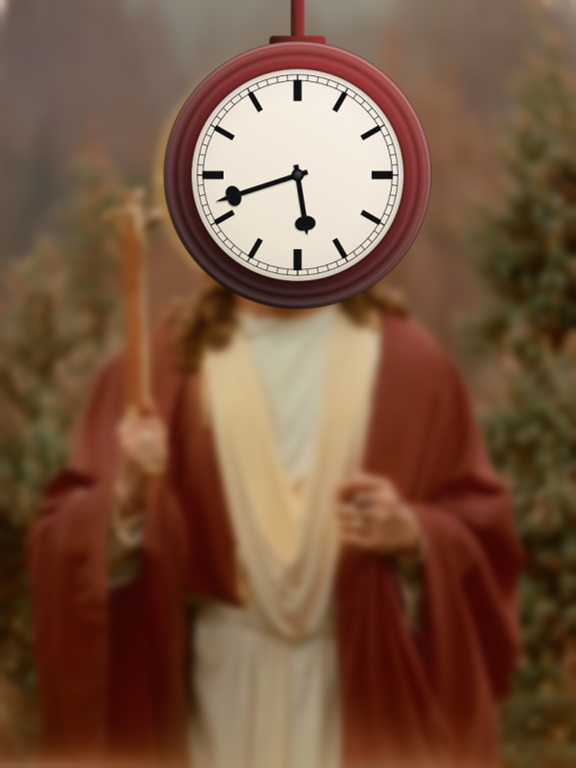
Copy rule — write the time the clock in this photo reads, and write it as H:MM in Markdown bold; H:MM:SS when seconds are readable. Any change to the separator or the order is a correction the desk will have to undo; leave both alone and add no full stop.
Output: **5:42**
